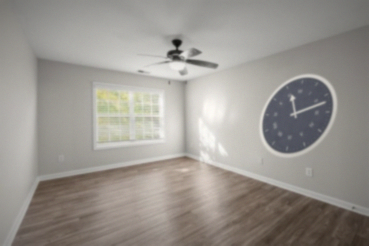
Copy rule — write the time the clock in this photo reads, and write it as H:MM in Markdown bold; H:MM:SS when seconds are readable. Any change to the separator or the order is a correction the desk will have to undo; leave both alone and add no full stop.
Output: **11:12**
